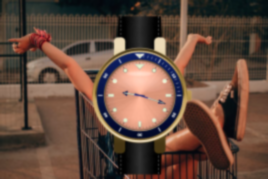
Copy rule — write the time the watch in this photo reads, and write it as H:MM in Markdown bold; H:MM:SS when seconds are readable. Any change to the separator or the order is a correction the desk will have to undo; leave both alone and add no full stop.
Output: **9:18**
